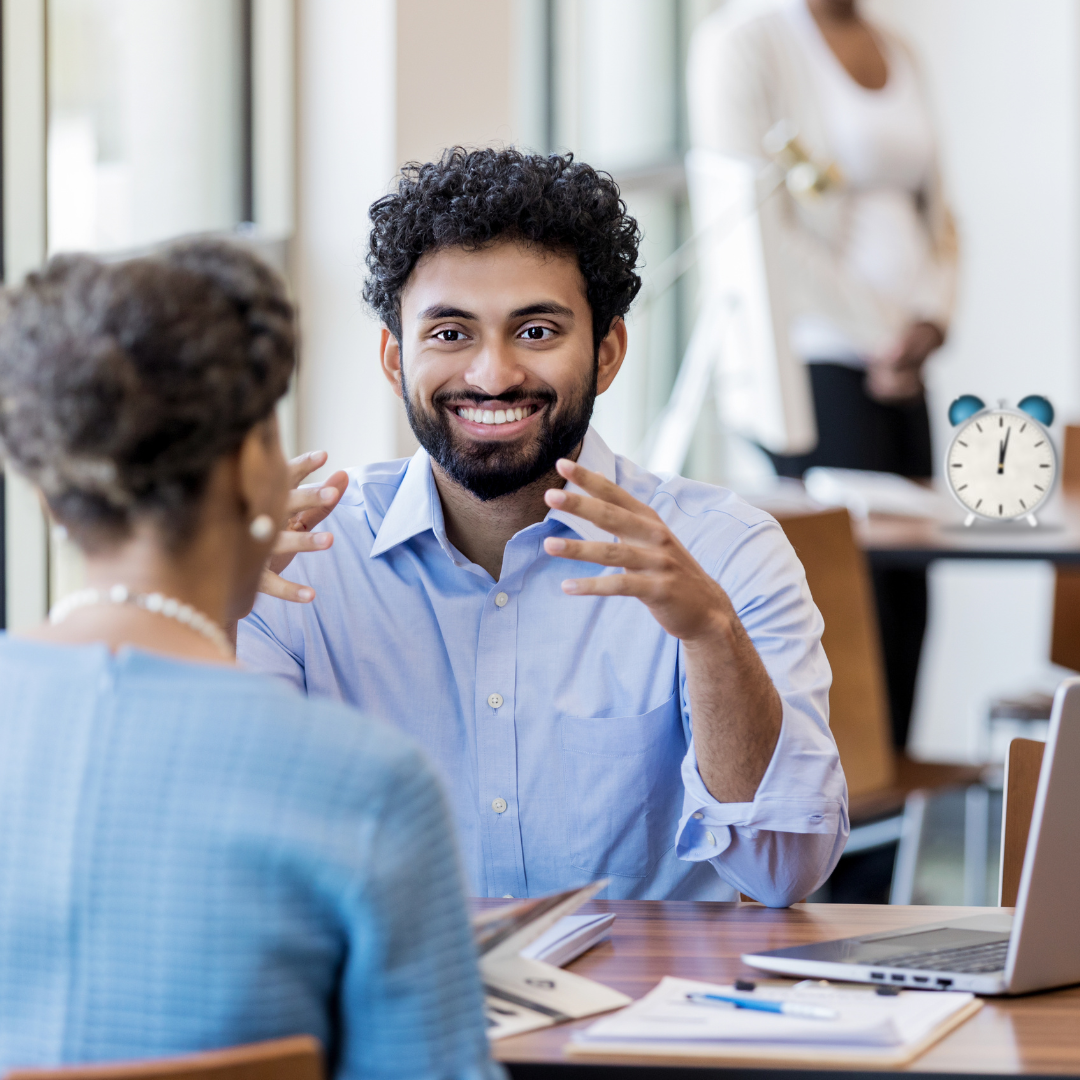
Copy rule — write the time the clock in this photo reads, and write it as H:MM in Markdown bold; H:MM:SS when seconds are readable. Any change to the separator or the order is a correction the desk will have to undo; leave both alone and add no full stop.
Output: **12:02**
